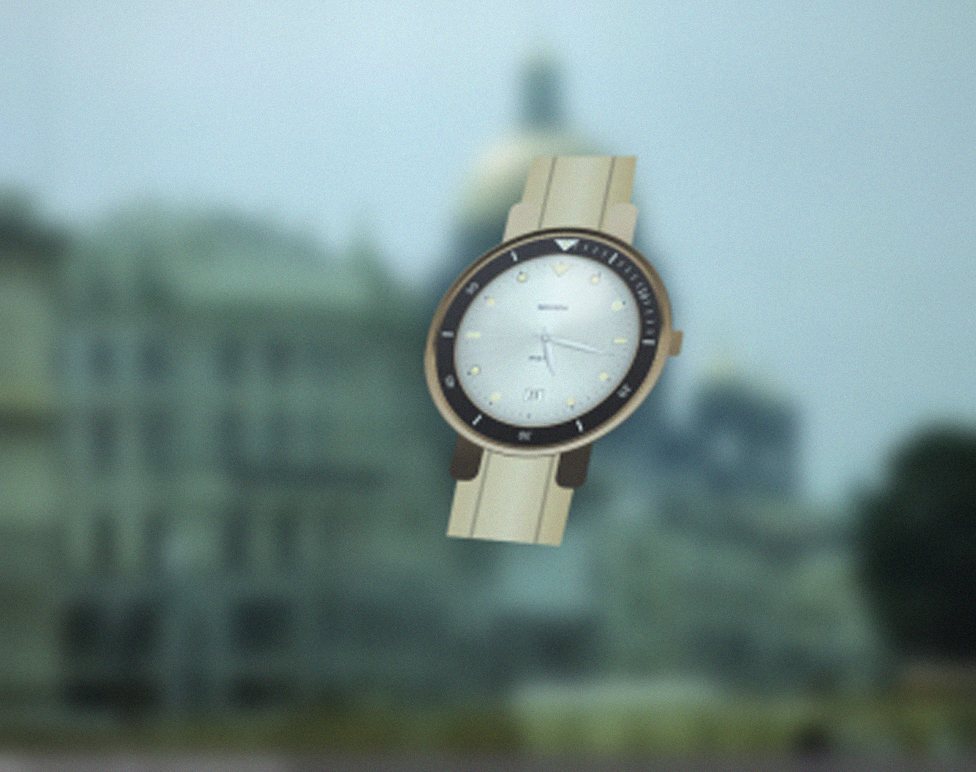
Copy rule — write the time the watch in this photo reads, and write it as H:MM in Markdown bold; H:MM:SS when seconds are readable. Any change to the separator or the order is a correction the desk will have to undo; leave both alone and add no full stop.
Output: **5:17**
